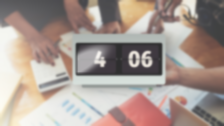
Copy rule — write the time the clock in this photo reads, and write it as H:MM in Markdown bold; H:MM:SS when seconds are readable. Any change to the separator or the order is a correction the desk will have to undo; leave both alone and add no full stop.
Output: **4:06**
